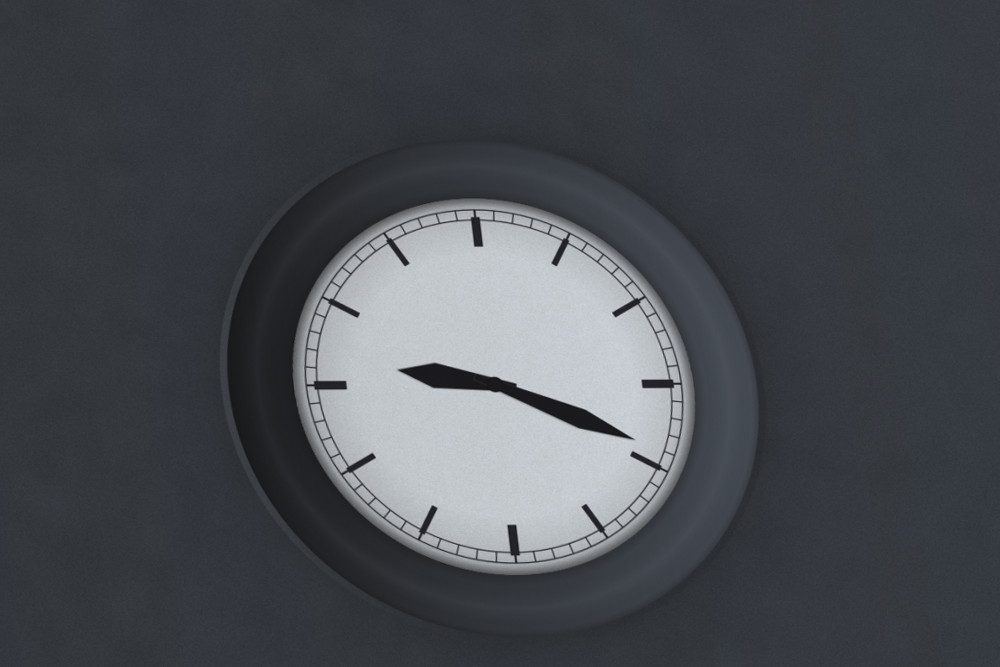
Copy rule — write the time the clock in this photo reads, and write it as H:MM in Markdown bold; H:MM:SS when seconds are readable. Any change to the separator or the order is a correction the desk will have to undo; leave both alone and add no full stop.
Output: **9:19**
